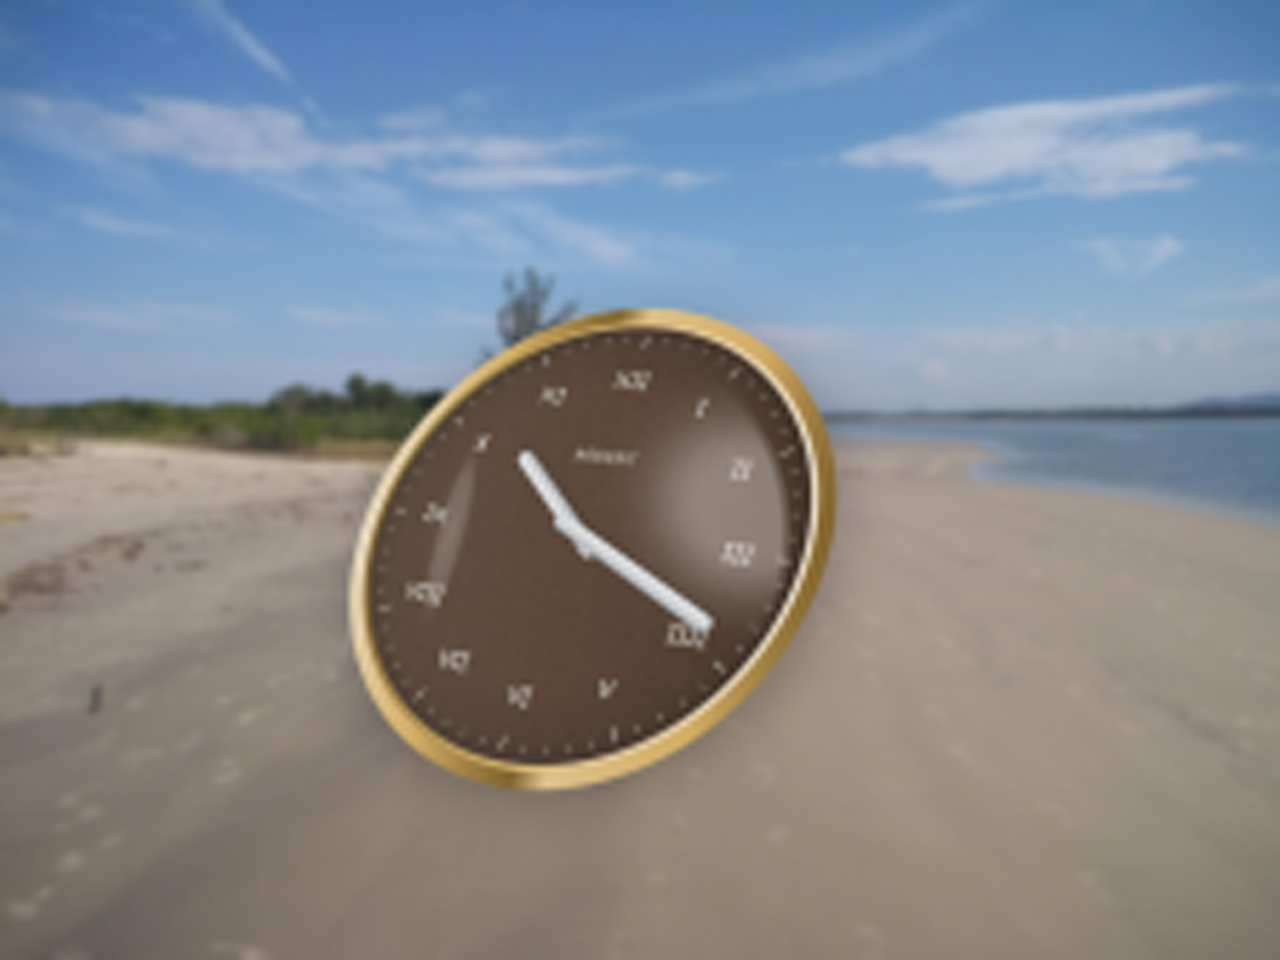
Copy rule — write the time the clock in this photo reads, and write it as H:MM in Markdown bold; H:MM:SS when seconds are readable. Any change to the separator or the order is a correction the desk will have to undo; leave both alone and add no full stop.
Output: **10:19**
